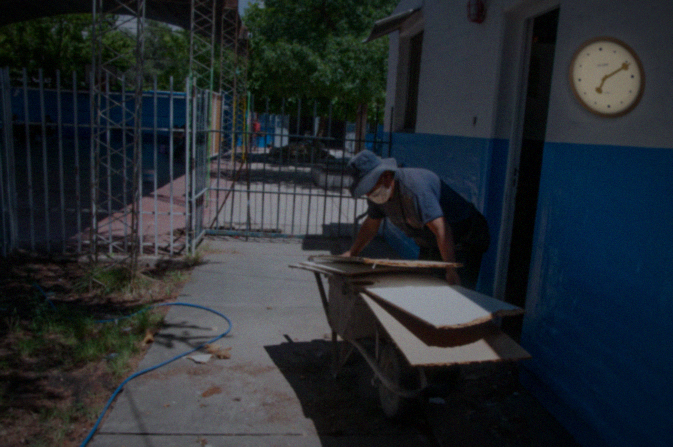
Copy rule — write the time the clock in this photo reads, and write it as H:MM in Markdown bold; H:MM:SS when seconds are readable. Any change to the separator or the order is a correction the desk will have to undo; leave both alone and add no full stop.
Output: **7:11**
